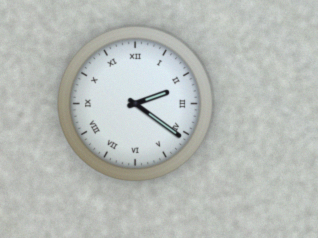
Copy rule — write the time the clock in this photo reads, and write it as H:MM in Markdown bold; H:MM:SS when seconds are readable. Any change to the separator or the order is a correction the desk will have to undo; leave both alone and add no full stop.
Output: **2:21**
